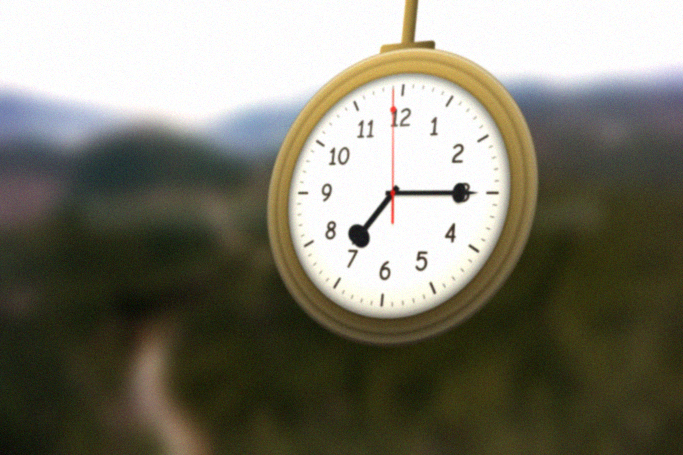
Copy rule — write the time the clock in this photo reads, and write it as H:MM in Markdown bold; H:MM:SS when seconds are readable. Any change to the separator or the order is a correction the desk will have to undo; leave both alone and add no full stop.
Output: **7:14:59**
